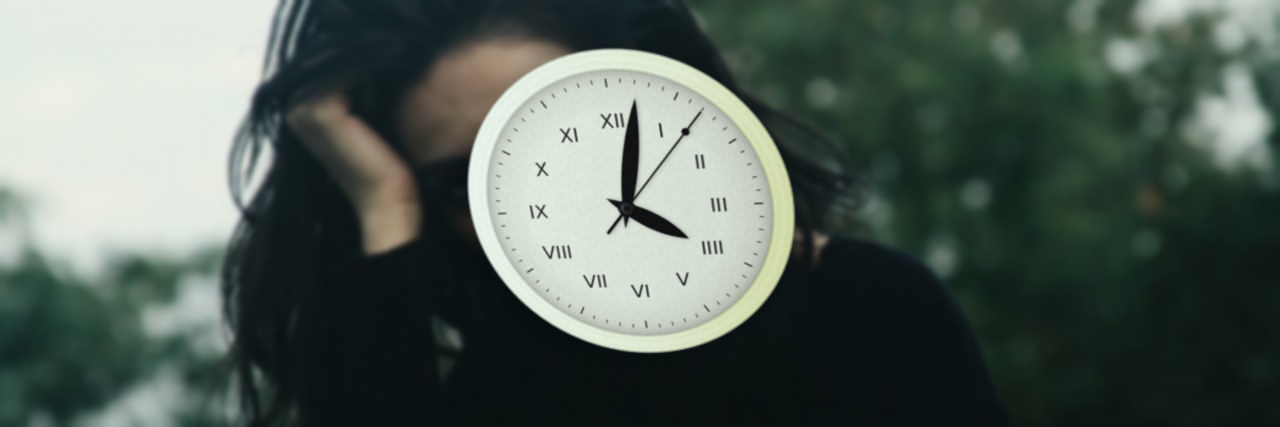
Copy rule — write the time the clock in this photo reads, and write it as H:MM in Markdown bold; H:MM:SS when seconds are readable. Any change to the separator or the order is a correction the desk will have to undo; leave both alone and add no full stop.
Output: **4:02:07**
